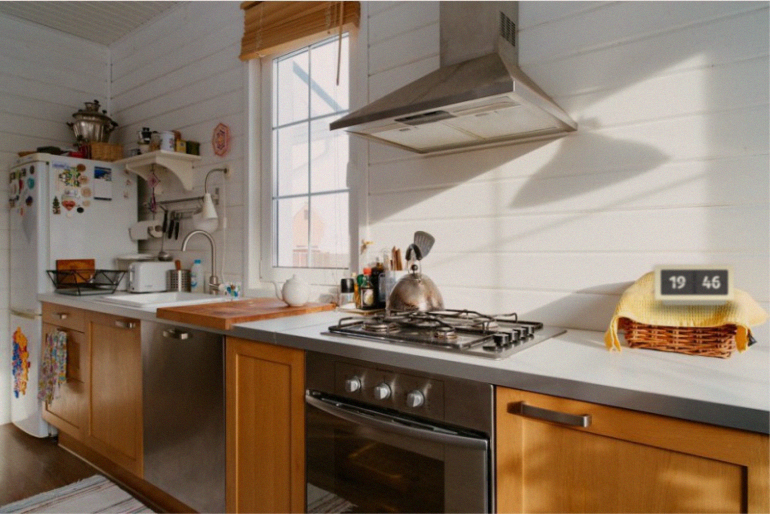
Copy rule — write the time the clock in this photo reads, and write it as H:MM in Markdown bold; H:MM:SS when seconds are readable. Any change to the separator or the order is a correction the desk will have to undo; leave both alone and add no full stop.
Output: **19:46**
